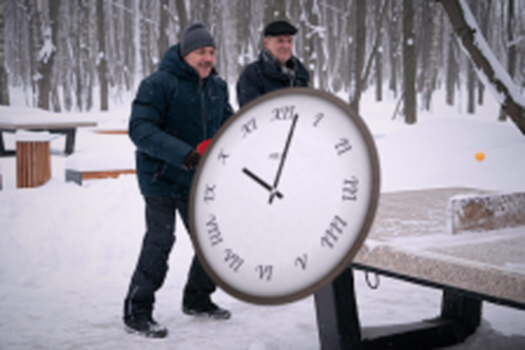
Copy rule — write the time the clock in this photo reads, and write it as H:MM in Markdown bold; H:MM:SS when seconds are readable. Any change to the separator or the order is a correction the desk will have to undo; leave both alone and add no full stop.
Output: **10:02**
